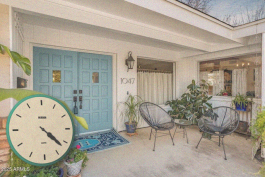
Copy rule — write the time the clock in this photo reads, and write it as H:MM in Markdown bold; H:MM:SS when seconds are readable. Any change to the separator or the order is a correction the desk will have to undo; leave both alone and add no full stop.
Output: **4:22**
